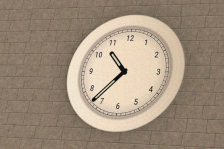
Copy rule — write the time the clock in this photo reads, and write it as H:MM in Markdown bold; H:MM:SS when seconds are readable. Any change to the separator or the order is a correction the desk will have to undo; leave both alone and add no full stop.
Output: **10:37**
